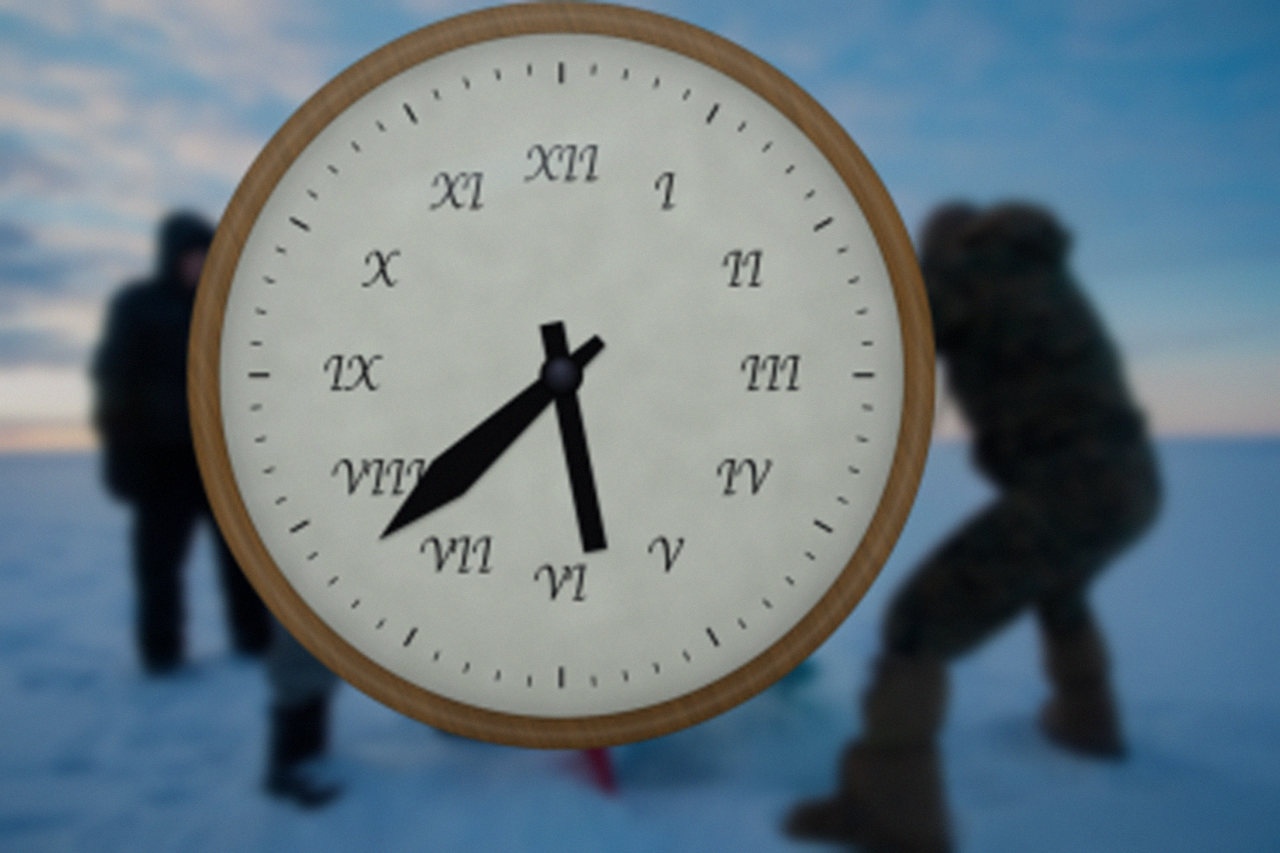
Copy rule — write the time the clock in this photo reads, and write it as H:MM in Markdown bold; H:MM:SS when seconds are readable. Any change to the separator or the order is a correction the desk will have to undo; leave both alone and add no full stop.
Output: **5:38**
